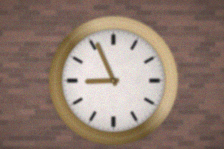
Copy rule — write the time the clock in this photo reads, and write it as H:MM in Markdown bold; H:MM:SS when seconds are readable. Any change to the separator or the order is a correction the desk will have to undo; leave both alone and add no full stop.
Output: **8:56**
